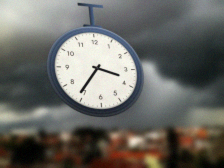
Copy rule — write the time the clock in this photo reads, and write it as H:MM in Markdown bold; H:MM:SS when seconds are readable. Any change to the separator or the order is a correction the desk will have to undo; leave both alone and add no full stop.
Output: **3:36**
